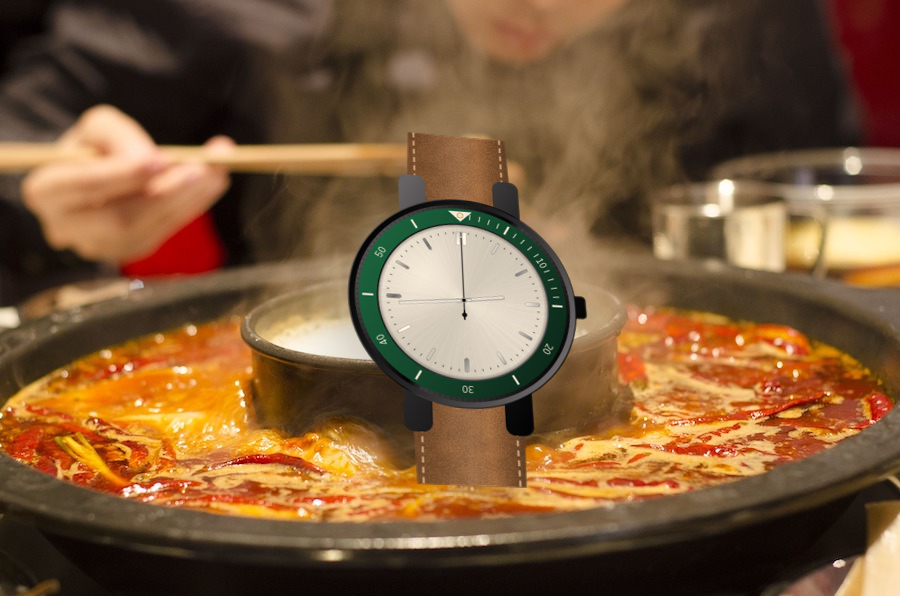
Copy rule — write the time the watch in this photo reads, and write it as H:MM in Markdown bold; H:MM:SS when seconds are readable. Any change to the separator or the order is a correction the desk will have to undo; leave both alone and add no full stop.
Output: **2:44:00**
